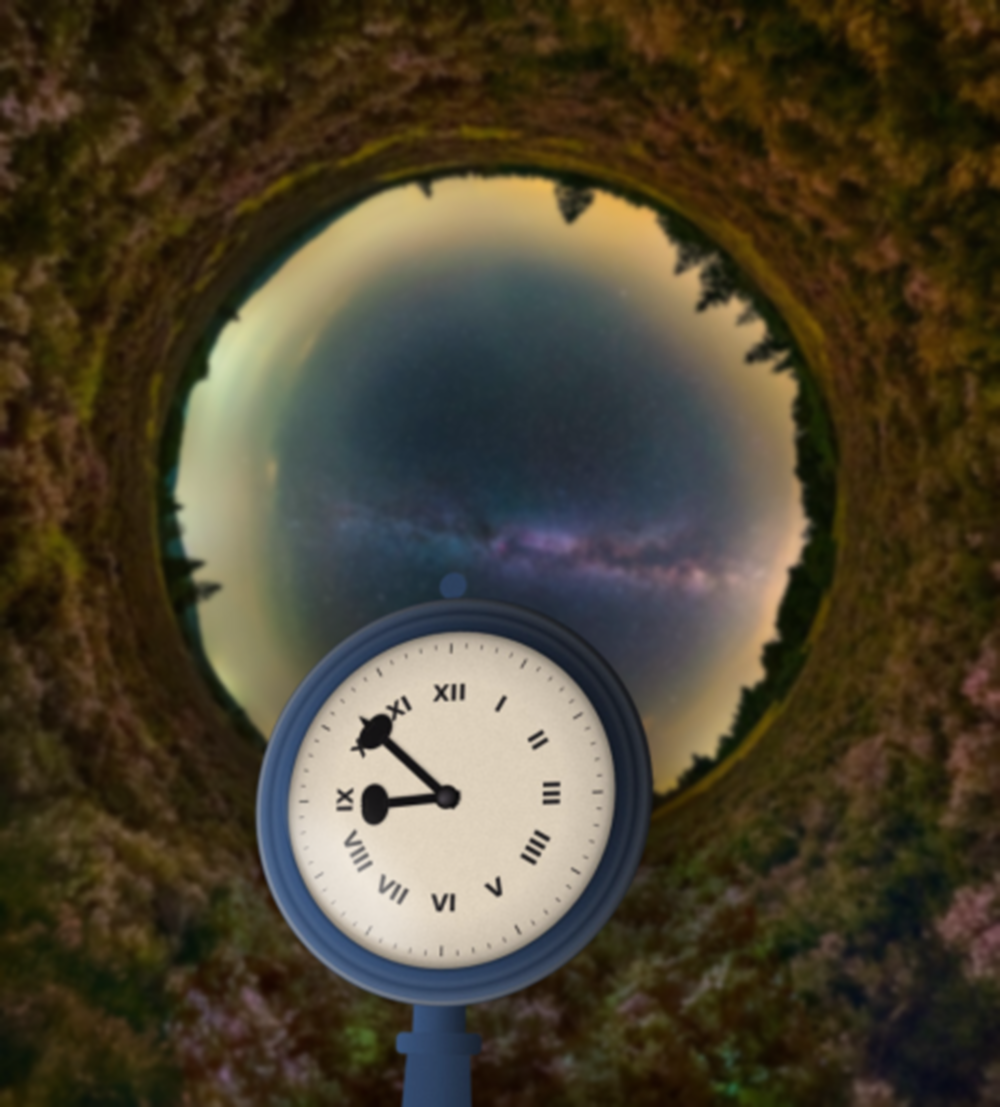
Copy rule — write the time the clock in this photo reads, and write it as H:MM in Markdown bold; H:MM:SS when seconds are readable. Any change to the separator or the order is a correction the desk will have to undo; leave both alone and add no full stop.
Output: **8:52**
